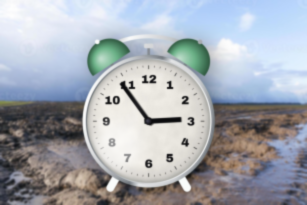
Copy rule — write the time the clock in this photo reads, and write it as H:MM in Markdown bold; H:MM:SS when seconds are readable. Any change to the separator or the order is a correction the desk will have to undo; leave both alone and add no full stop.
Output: **2:54**
